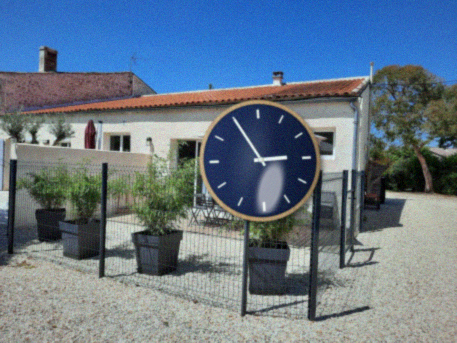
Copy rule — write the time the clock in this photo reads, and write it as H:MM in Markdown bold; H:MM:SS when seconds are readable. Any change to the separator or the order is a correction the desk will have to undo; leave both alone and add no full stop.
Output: **2:55**
